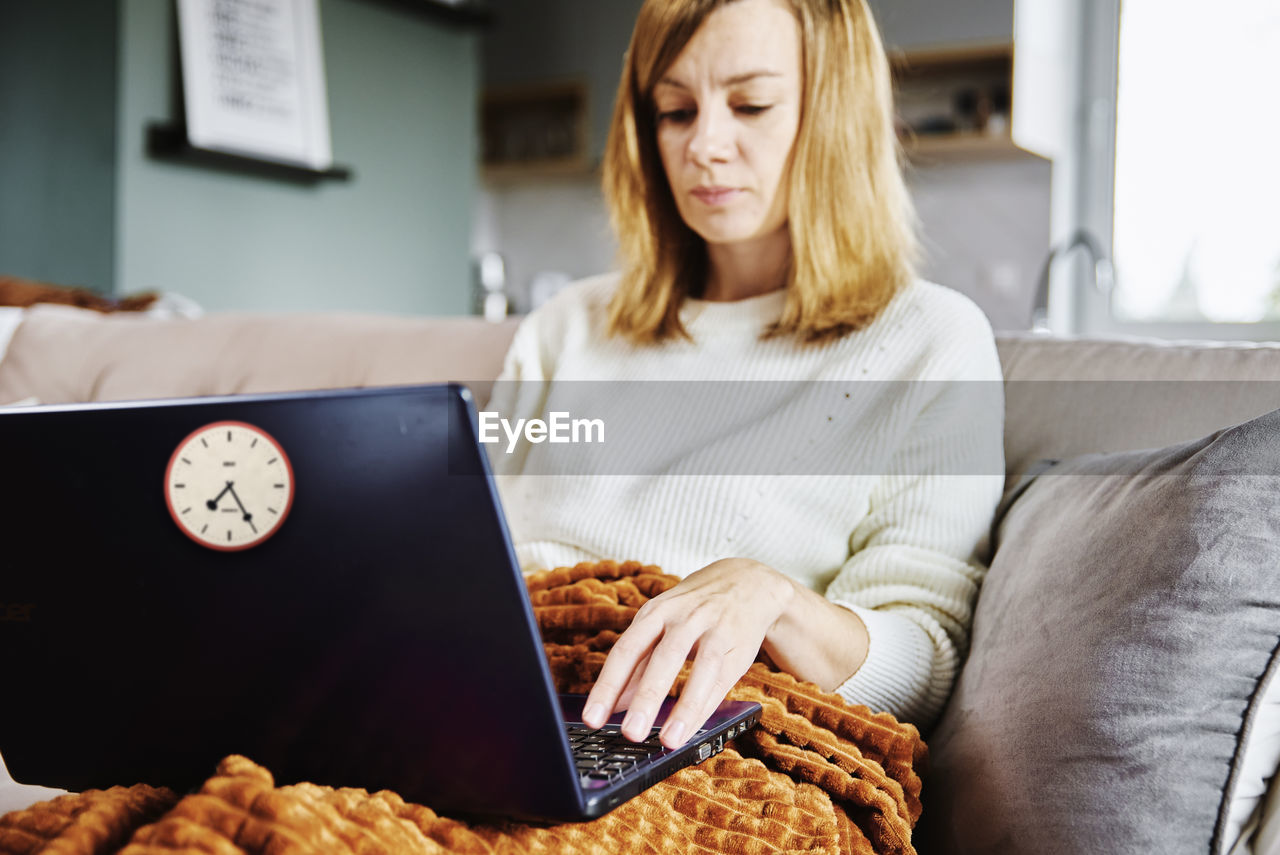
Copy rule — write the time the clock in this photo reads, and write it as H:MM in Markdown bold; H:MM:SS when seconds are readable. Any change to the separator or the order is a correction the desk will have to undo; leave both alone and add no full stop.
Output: **7:25**
